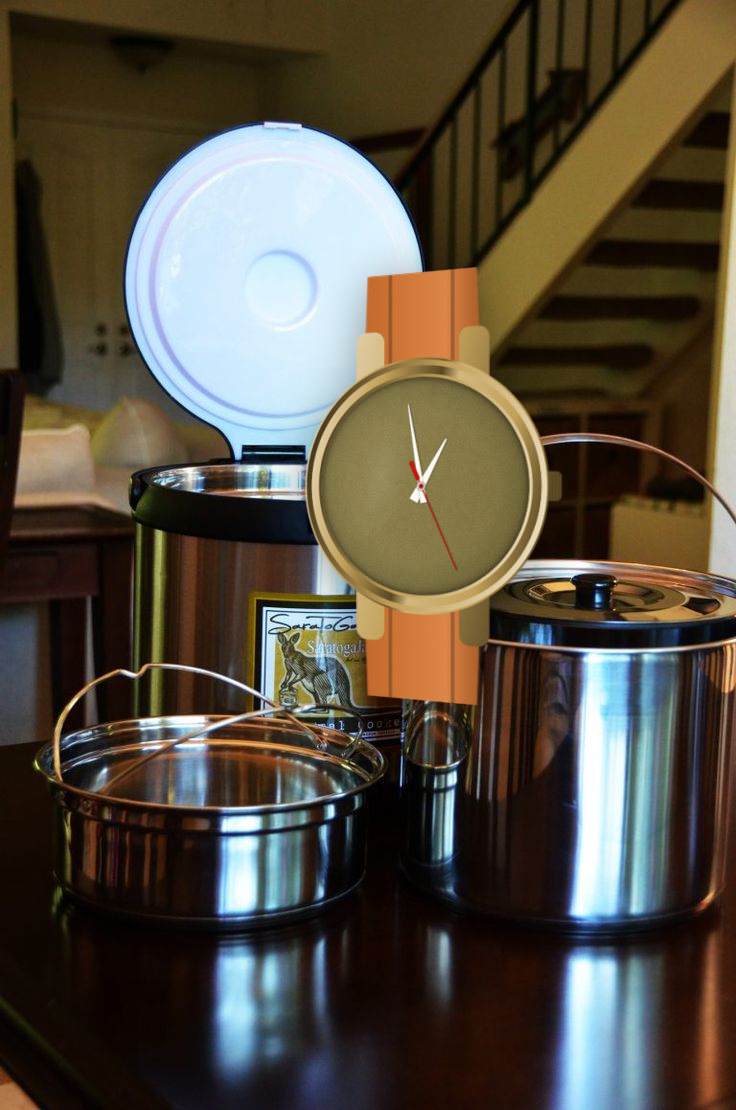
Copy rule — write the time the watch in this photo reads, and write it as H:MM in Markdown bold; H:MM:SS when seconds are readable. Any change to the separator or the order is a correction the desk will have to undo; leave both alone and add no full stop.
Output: **12:58:26**
